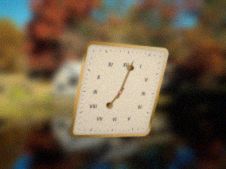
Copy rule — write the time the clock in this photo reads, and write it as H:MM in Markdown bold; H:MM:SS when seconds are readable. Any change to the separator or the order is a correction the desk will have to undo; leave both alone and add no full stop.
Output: **7:02**
